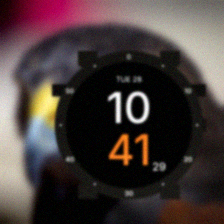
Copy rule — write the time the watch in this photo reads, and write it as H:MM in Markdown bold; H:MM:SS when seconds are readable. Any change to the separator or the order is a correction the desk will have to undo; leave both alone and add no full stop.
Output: **10:41**
